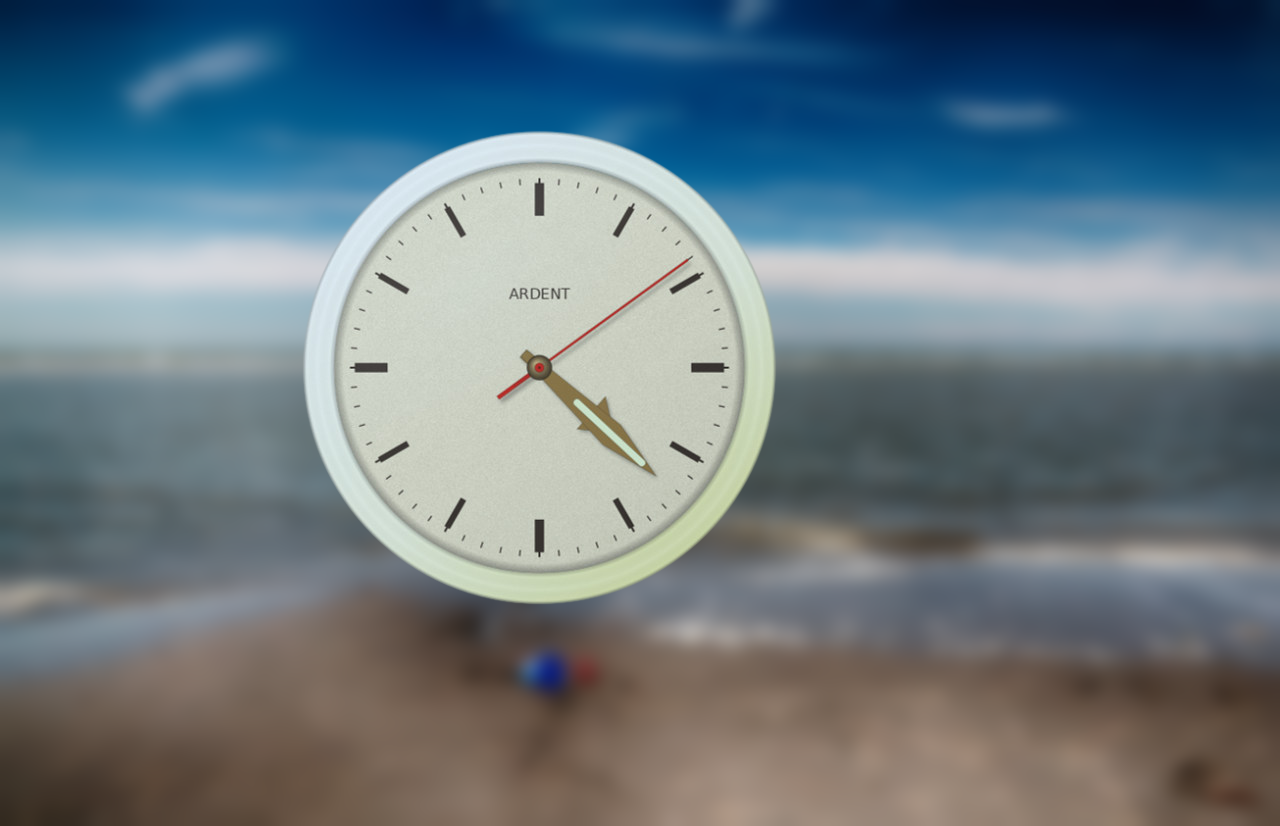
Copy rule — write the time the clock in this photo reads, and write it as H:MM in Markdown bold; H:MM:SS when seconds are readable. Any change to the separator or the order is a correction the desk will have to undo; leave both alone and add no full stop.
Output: **4:22:09**
